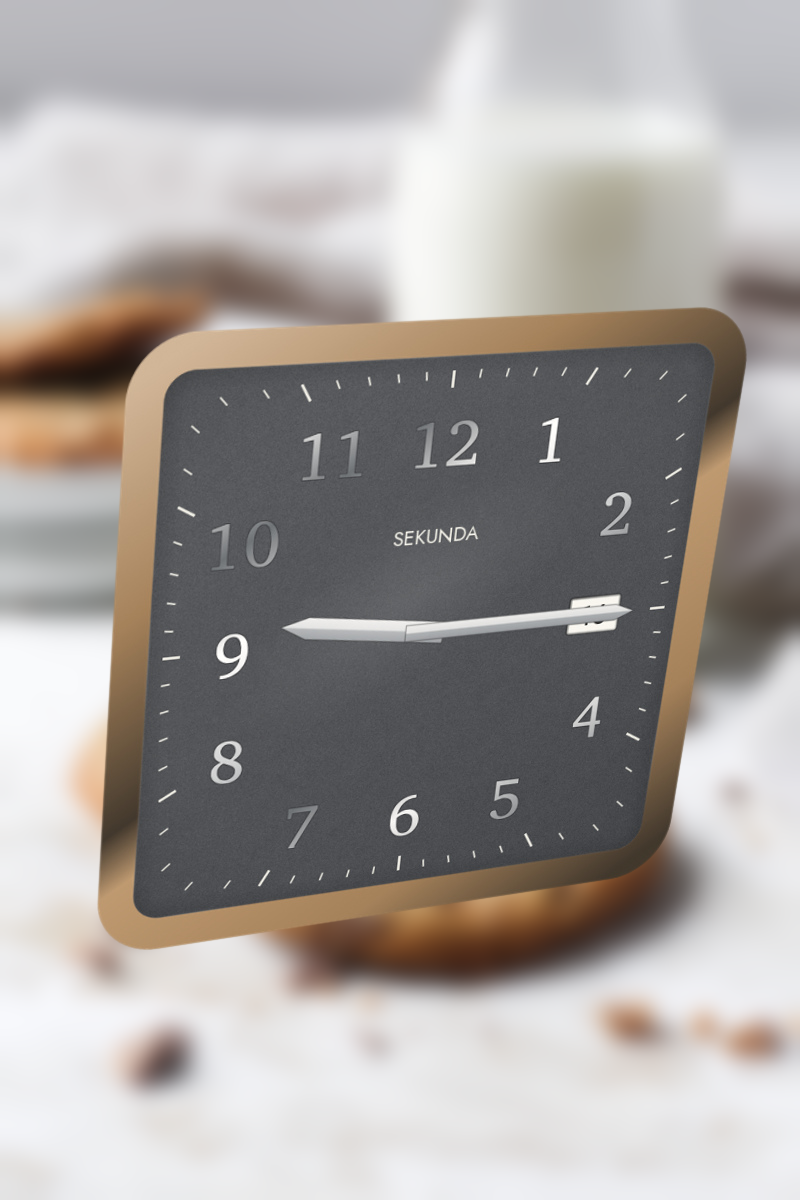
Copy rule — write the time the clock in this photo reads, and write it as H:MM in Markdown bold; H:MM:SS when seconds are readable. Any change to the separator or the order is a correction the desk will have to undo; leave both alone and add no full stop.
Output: **9:15**
